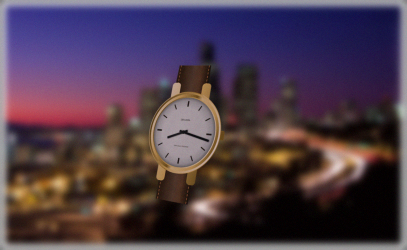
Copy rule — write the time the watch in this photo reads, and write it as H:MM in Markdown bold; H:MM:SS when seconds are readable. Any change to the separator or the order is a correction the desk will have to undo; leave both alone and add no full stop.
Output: **8:17**
